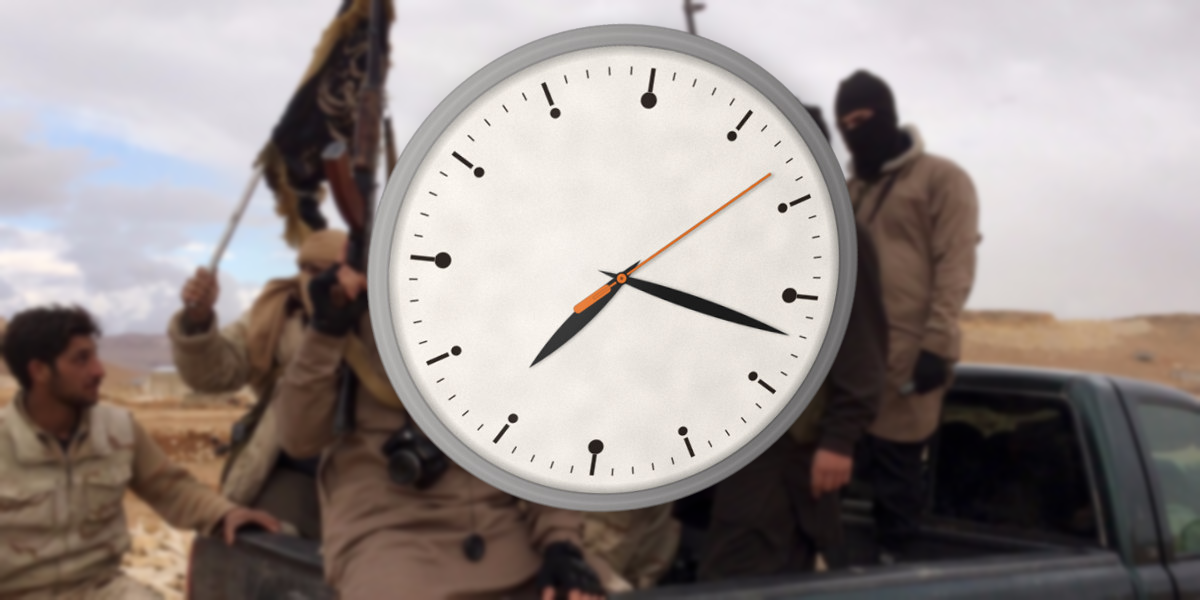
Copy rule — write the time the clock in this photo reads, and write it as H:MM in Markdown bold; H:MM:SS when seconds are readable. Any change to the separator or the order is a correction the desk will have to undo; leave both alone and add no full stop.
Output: **7:17:08**
